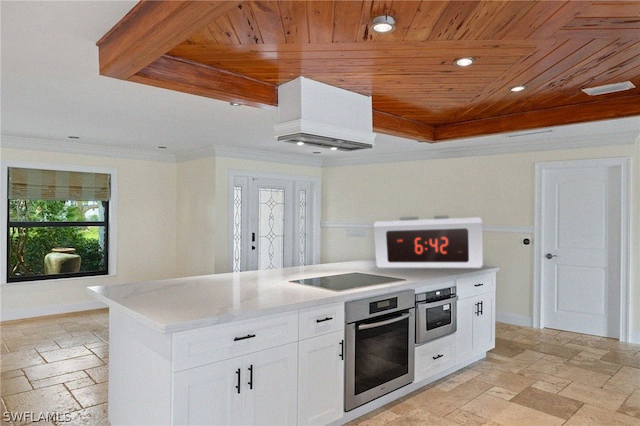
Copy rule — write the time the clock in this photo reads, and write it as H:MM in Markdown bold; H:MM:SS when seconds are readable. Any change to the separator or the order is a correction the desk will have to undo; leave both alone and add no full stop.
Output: **6:42**
